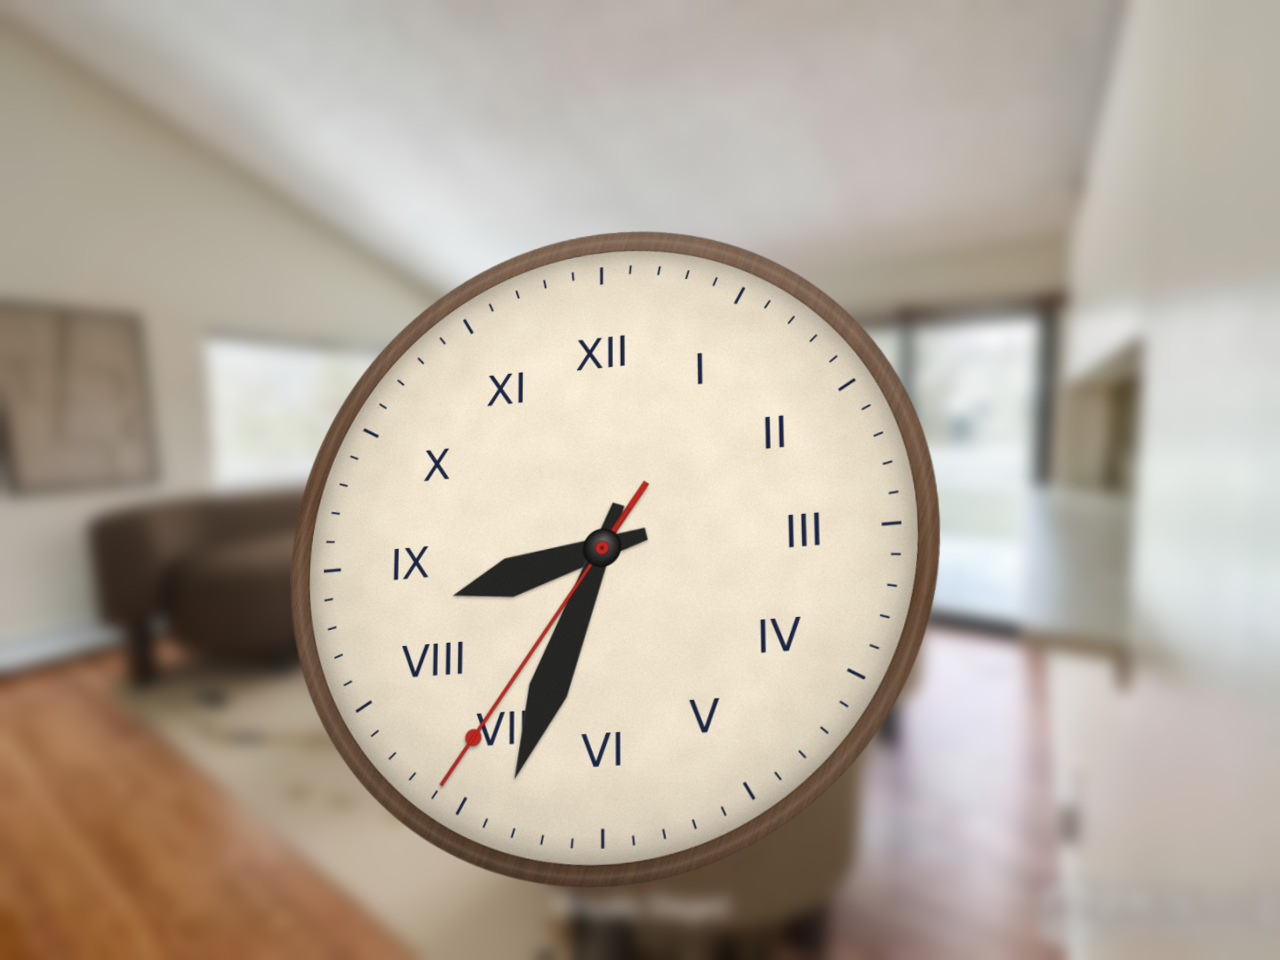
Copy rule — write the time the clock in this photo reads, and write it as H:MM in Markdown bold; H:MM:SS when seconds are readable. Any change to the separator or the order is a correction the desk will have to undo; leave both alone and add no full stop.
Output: **8:33:36**
